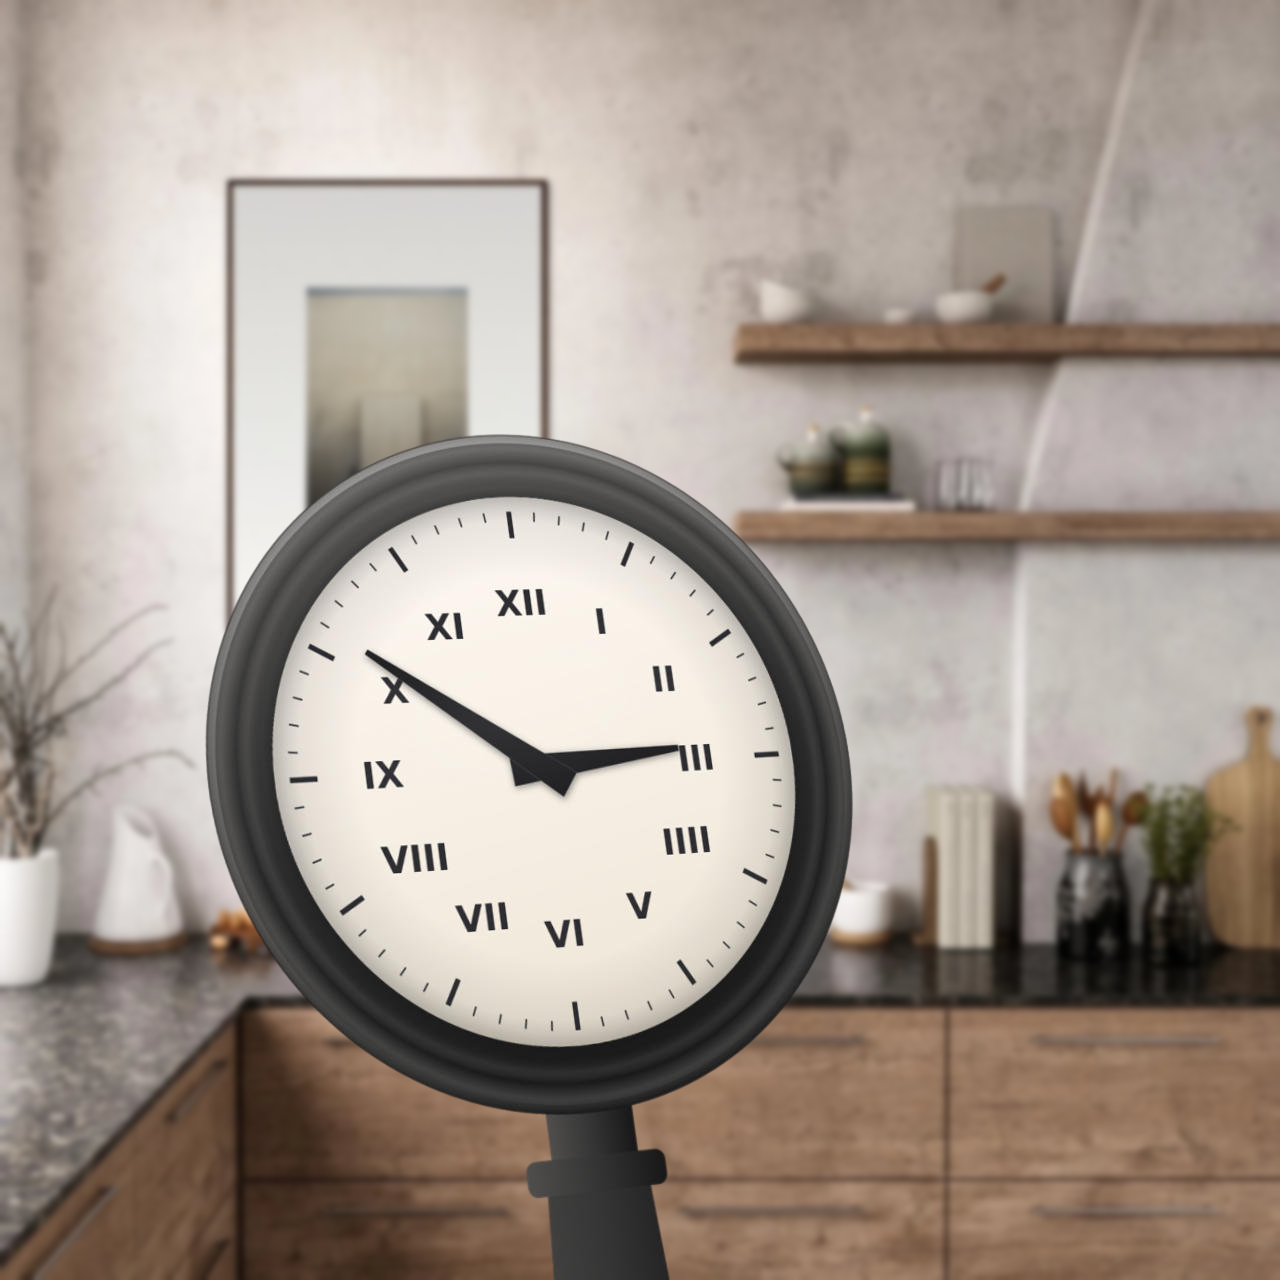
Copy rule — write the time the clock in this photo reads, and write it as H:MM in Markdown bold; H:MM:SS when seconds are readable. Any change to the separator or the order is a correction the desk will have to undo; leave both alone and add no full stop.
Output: **2:51**
